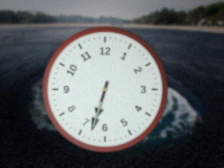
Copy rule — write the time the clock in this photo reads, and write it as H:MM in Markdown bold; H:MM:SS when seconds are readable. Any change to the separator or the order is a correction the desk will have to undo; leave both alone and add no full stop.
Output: **6:33**
